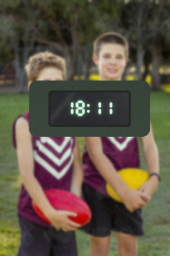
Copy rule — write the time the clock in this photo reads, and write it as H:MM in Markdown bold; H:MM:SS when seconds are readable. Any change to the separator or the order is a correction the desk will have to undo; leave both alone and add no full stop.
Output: **18:11**
